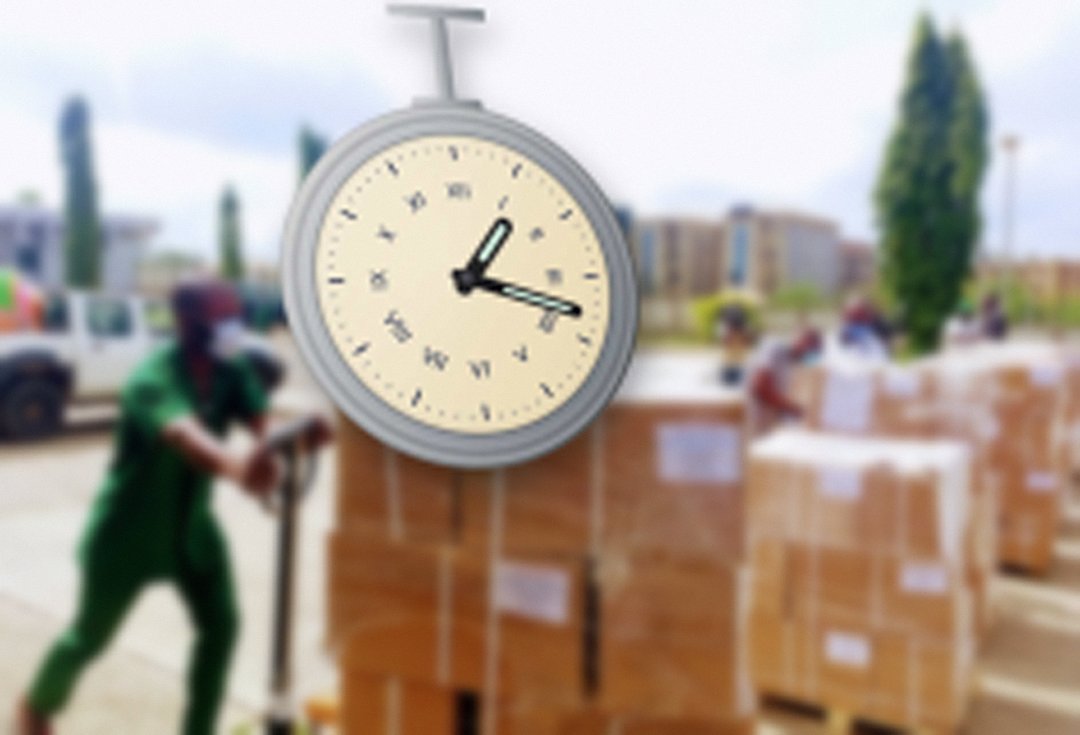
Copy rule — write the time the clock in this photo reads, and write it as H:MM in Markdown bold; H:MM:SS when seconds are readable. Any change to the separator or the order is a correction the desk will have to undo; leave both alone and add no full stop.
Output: **1:18**
